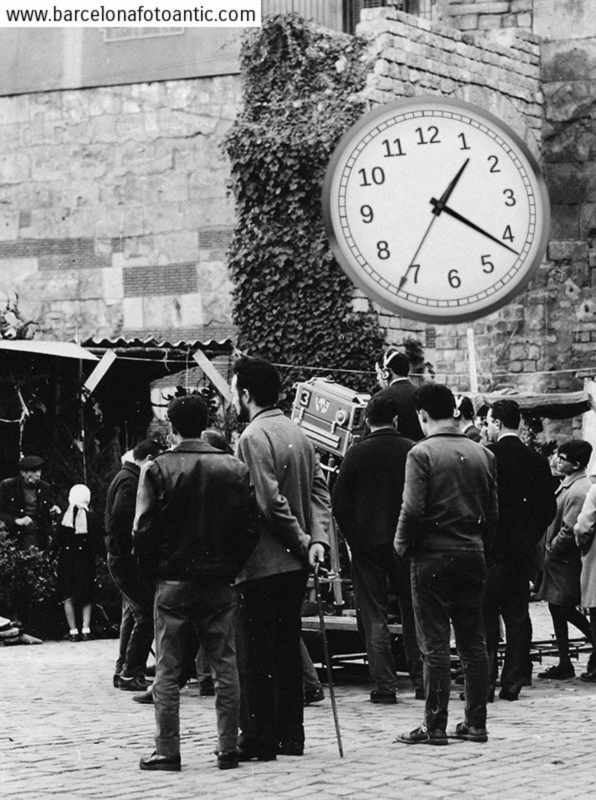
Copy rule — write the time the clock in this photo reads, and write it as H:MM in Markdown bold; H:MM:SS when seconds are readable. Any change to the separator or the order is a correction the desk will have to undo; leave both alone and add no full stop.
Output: **1:21:36**
